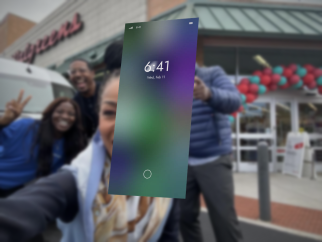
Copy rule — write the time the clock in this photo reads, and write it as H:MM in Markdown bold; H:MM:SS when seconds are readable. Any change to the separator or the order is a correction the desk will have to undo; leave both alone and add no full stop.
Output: **6:41**
